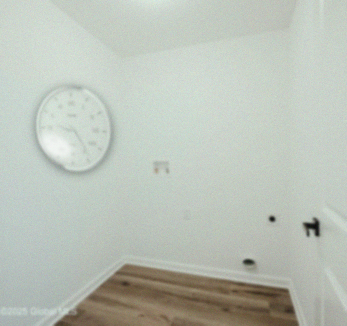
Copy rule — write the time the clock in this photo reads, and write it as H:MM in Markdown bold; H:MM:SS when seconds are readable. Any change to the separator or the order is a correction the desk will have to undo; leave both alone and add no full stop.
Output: **9:24**
